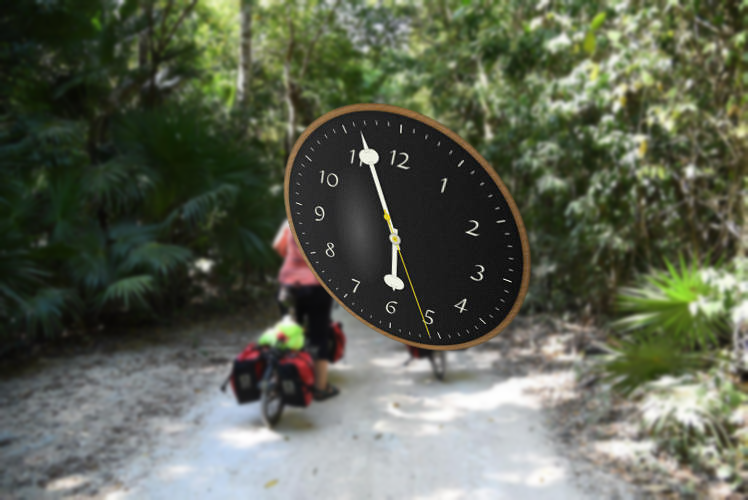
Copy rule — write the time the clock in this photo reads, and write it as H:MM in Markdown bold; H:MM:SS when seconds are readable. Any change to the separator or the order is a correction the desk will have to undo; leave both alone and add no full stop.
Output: **5:56:26**
